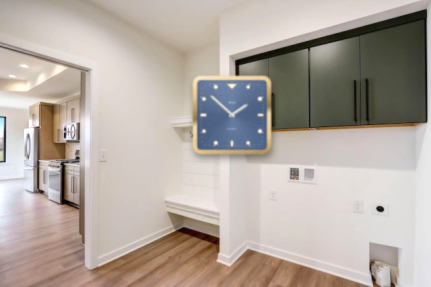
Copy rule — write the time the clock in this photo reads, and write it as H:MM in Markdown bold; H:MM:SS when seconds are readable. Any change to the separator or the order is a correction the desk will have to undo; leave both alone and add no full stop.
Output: **1:52**
